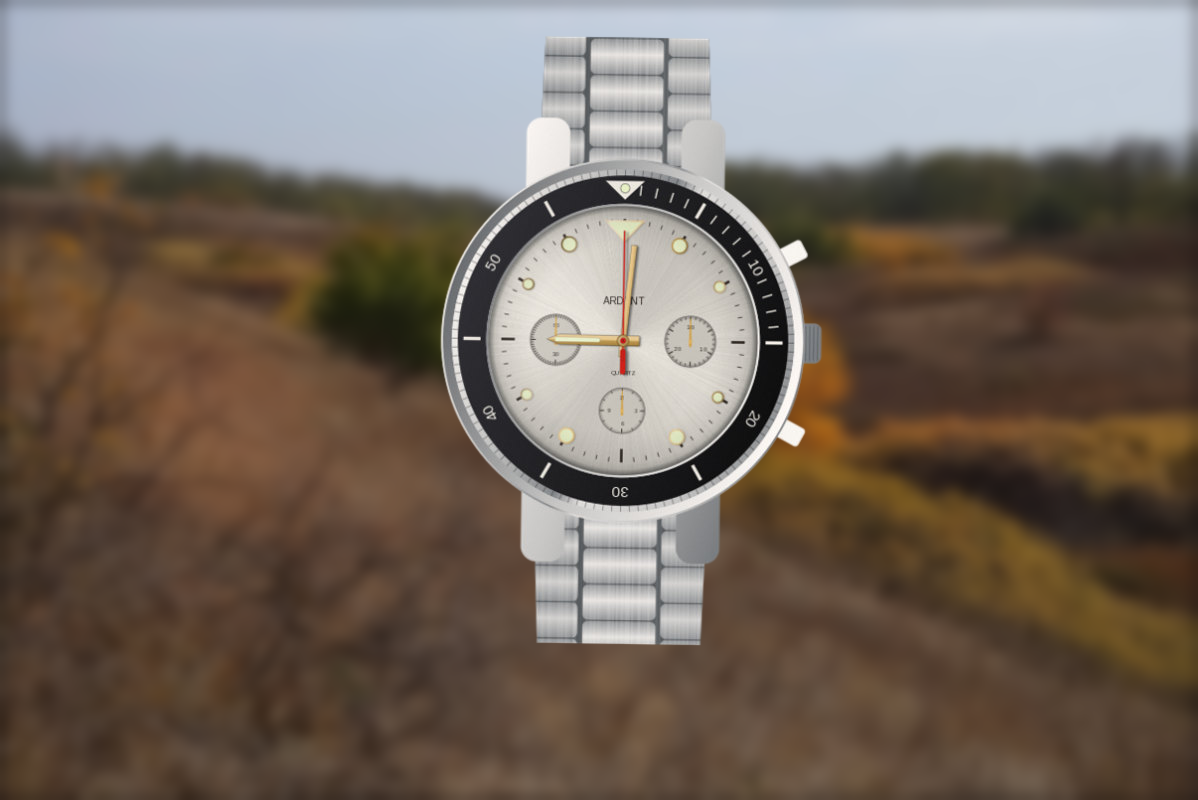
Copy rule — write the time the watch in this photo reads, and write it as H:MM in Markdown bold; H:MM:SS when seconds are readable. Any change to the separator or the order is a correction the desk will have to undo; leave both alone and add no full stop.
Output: **9:01**
